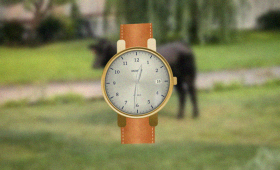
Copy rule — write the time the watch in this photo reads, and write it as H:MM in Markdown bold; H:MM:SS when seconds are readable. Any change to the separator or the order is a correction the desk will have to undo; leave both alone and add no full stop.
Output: **12:31**
